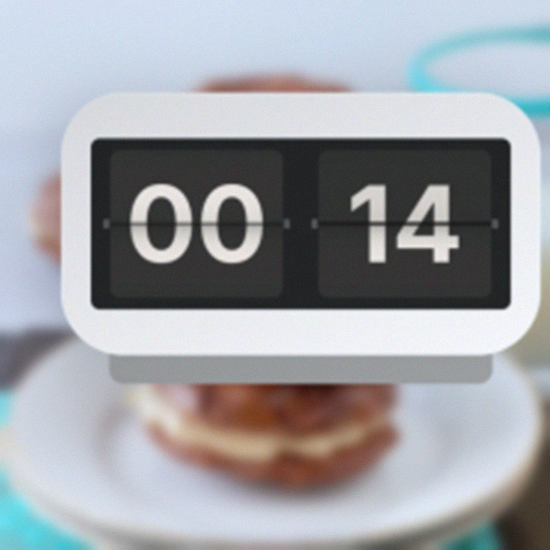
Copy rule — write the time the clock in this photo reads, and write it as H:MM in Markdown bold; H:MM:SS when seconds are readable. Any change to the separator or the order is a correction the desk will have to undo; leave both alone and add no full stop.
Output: **0:14**
